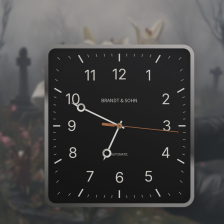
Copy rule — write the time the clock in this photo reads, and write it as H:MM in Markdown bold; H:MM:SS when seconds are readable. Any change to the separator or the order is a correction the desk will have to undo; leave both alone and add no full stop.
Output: **6:49:16**
